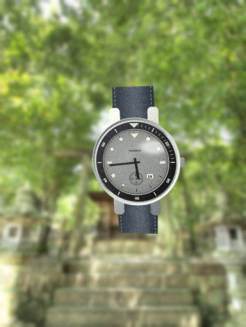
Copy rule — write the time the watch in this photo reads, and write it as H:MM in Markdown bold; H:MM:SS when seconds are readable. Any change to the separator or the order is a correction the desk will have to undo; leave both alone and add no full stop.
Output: **5:44**
